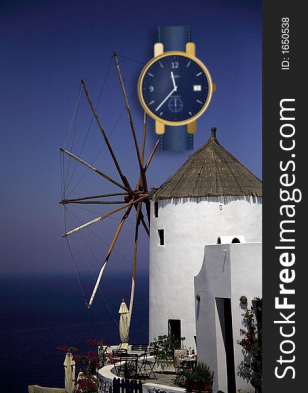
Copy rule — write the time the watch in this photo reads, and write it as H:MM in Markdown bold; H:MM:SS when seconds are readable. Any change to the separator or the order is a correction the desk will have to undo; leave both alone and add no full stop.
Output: **11:37**
